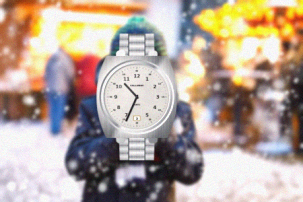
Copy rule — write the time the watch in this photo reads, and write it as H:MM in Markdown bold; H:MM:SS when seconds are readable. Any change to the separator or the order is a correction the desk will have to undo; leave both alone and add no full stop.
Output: **10:34**
